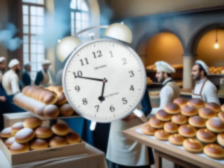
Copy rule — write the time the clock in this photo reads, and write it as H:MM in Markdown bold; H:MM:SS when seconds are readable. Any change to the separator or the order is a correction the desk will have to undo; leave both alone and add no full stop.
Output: **6:49**
